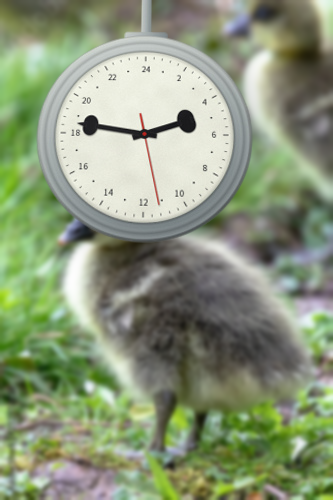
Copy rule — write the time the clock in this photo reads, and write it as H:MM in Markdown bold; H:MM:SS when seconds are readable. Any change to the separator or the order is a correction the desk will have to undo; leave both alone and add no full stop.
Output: **4:46:28**
